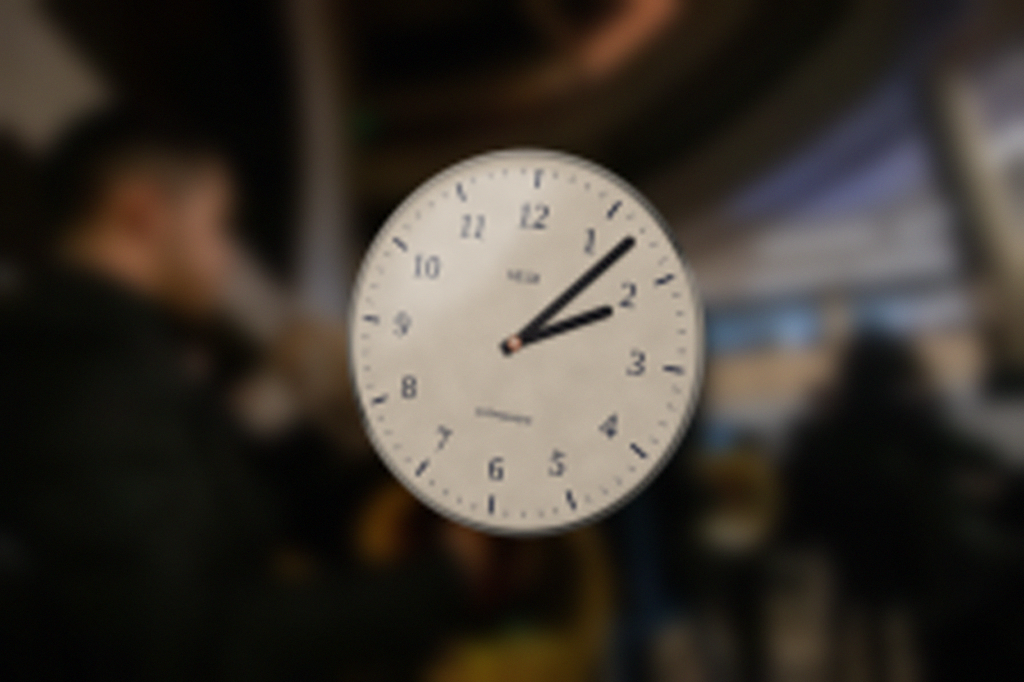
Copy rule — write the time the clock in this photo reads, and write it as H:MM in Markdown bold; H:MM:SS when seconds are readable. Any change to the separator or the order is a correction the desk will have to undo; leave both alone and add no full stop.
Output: **2:07**
